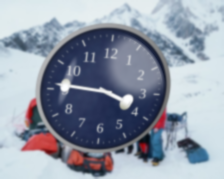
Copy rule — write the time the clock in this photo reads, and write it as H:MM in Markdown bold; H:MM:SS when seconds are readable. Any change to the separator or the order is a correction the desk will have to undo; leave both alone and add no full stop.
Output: **3:46**
